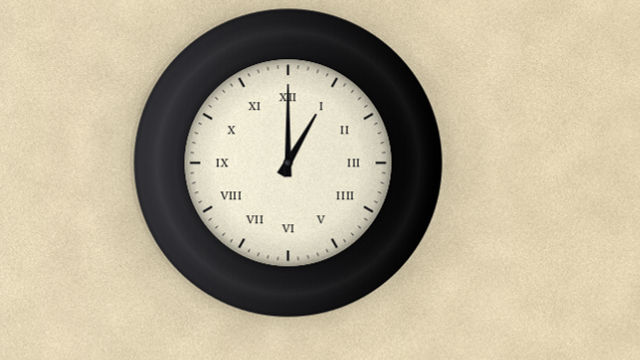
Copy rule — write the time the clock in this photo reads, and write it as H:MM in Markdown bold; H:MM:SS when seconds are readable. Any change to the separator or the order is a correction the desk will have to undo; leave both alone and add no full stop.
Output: **1:00**
